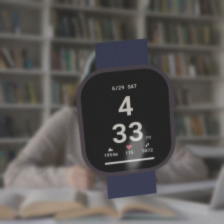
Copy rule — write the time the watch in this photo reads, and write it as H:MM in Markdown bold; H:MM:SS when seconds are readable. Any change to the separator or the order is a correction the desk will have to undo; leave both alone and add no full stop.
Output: **4:33**
